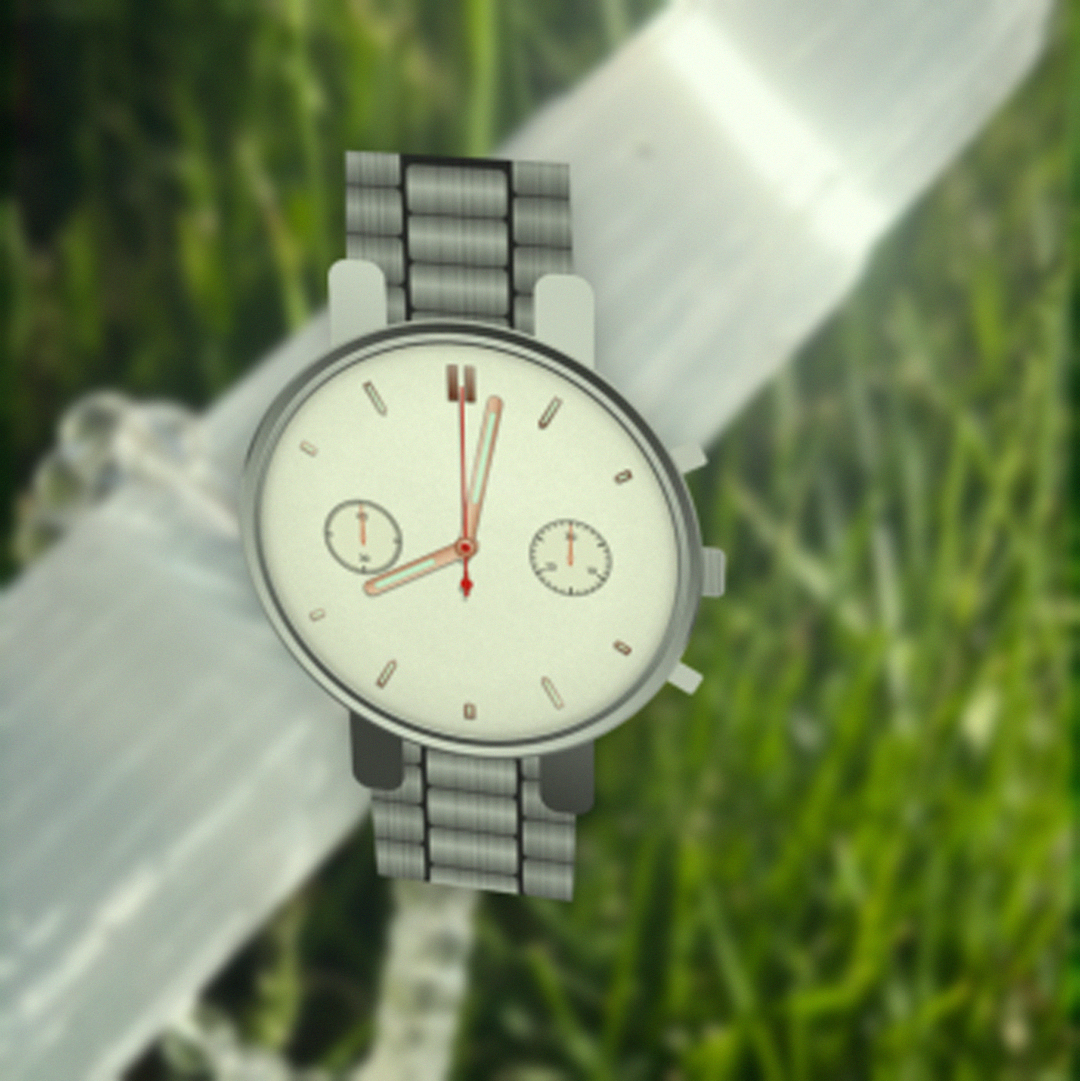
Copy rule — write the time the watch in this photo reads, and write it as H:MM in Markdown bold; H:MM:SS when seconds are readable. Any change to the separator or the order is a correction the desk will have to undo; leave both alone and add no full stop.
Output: **8:02**
